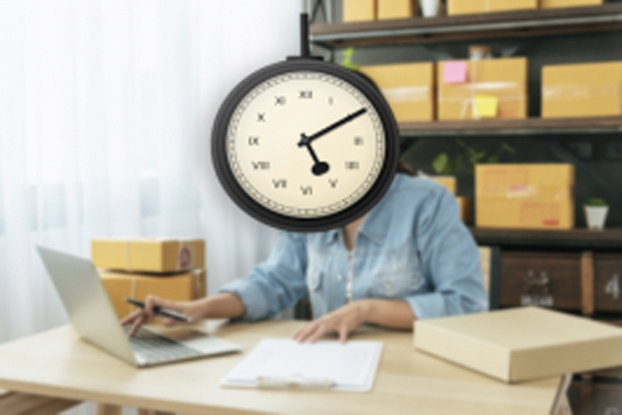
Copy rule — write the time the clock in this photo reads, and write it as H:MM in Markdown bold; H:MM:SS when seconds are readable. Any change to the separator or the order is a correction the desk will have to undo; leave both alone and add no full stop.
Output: **5:10**
